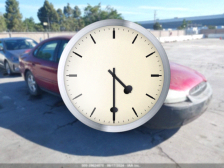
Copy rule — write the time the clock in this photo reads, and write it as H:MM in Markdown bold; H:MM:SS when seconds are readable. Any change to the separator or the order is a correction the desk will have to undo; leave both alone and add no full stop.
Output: **4:30**
